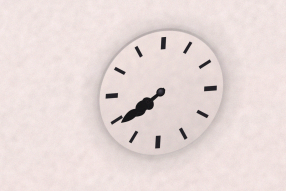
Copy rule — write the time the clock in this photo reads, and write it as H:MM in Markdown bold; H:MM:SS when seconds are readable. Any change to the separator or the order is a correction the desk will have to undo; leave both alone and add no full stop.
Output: **7:39**
